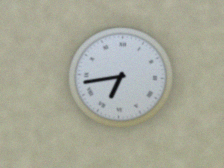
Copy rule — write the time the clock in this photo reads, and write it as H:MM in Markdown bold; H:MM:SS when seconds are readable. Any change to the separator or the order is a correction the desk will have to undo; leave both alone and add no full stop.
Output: **6:43**
